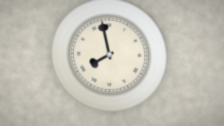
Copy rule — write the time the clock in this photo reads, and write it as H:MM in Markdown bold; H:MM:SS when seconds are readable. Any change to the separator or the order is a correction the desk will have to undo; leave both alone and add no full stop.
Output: **7:58**
